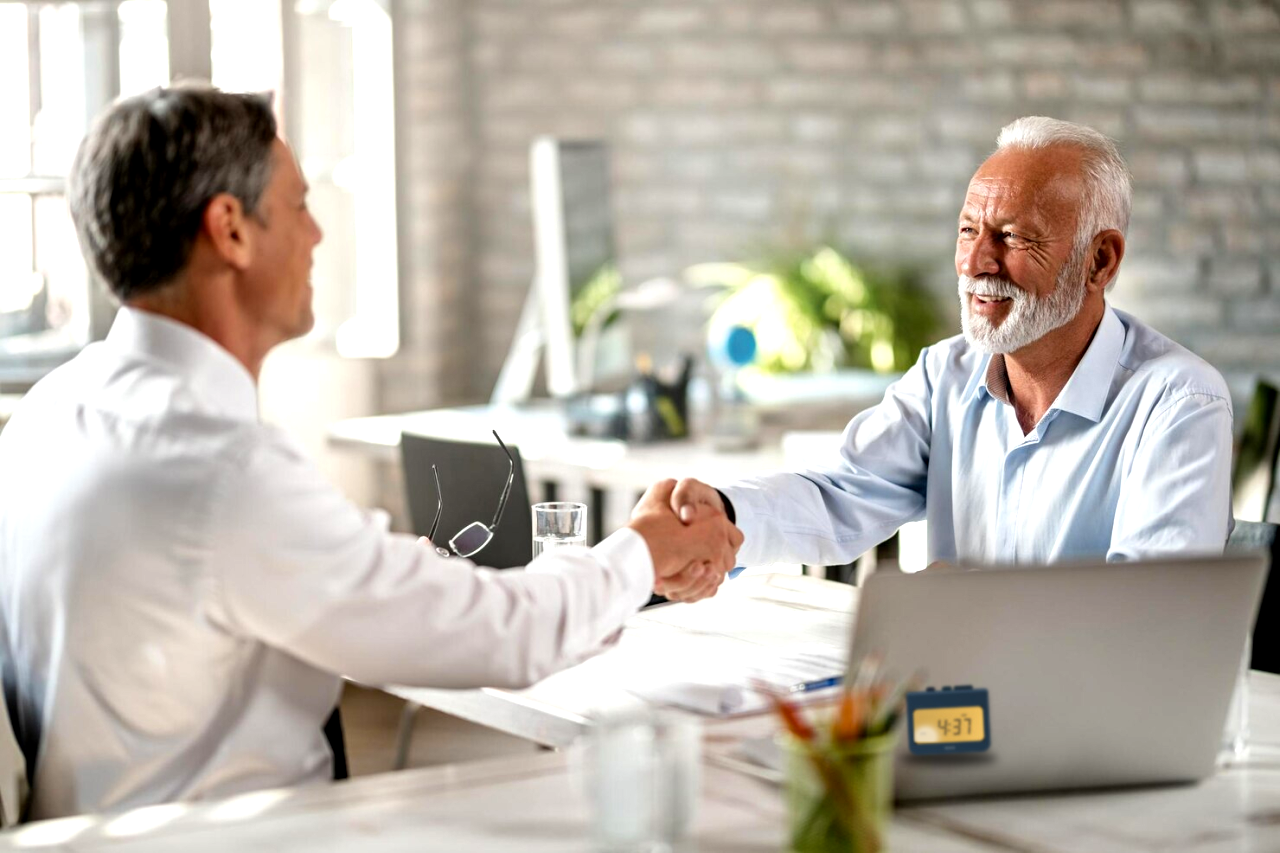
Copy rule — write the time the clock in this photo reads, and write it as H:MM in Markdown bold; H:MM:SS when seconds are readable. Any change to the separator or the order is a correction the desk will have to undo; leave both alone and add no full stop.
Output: **4:37**
